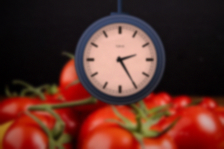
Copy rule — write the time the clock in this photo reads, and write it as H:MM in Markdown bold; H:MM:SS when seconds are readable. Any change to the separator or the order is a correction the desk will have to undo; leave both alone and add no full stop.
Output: **2:25**
